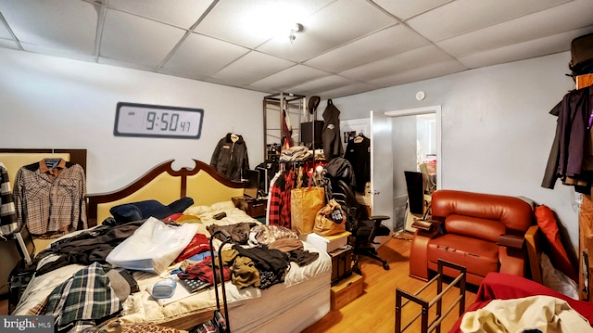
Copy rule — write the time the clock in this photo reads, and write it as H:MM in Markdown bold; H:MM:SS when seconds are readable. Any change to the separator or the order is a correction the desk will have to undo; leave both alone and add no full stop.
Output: **9:50:47**
